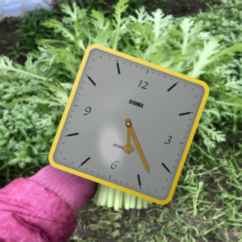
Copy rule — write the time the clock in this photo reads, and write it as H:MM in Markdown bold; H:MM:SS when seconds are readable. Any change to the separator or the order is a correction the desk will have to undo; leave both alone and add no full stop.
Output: **5:23**
